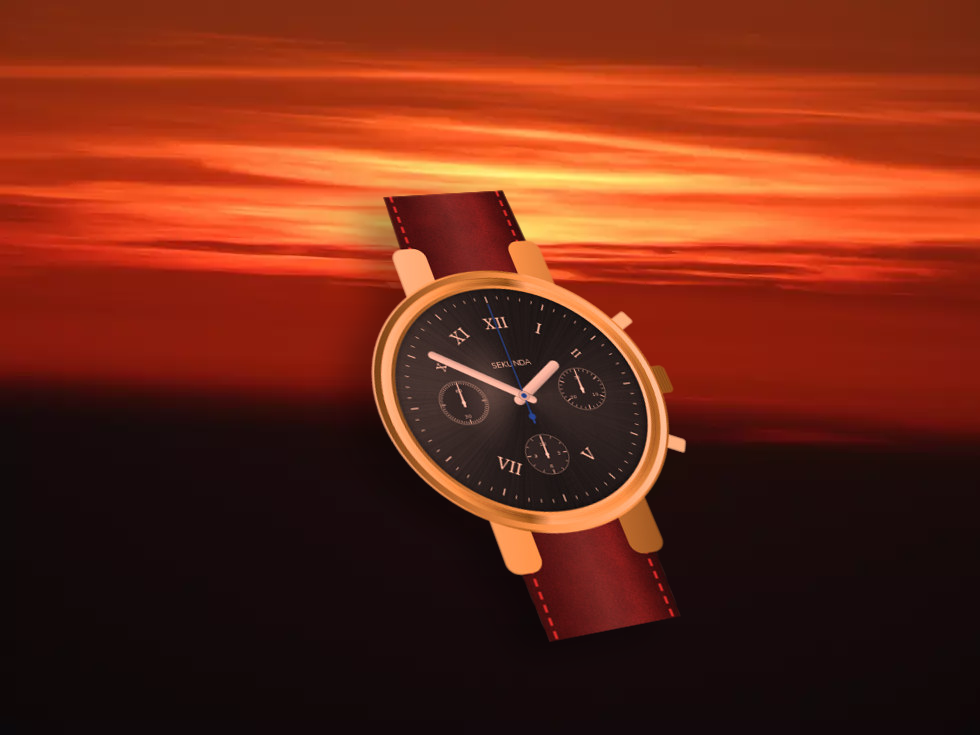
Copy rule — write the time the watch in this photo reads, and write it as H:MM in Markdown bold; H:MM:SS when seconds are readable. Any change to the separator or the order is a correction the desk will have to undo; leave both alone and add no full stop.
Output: **1:51**
